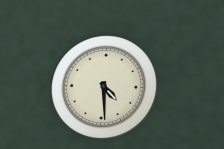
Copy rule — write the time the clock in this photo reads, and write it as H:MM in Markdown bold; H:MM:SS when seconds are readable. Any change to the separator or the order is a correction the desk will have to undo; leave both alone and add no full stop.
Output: **4:29**
